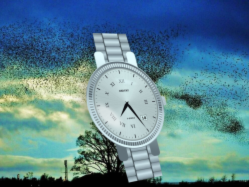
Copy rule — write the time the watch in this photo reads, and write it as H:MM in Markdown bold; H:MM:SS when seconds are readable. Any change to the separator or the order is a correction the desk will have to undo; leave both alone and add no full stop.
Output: **7:25**
